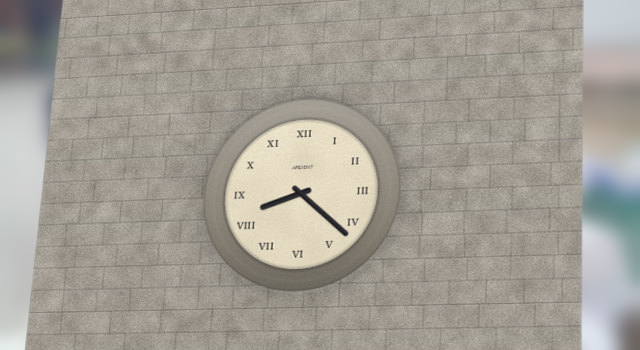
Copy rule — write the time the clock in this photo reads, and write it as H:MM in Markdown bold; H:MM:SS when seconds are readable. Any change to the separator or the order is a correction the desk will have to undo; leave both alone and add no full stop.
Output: **8:22**
